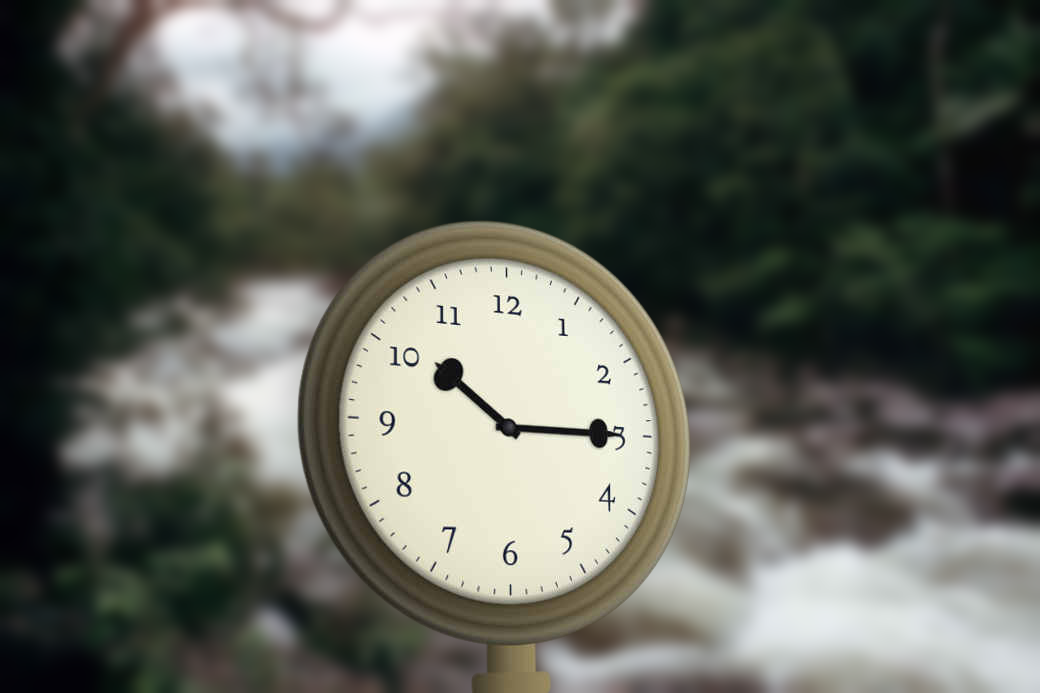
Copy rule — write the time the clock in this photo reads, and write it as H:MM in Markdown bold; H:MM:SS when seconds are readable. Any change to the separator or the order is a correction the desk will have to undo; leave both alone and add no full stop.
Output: **10:15**
